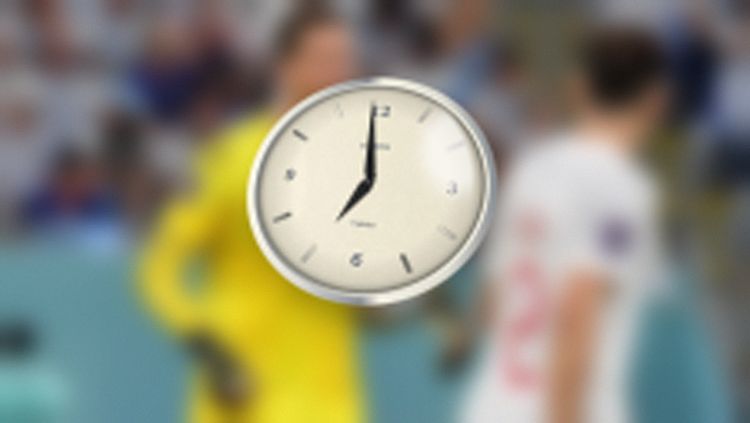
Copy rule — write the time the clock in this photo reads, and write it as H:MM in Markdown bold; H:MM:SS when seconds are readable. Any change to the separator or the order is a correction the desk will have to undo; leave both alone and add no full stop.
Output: **6:59**
